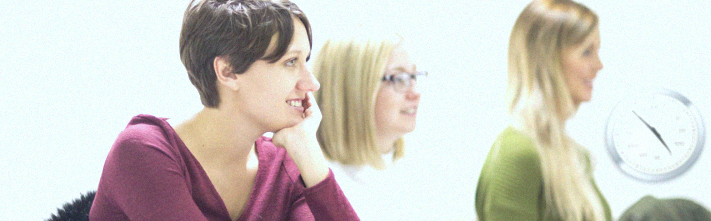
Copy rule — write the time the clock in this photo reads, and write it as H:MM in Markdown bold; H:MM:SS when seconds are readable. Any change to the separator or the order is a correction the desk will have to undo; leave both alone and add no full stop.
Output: **4:53**
